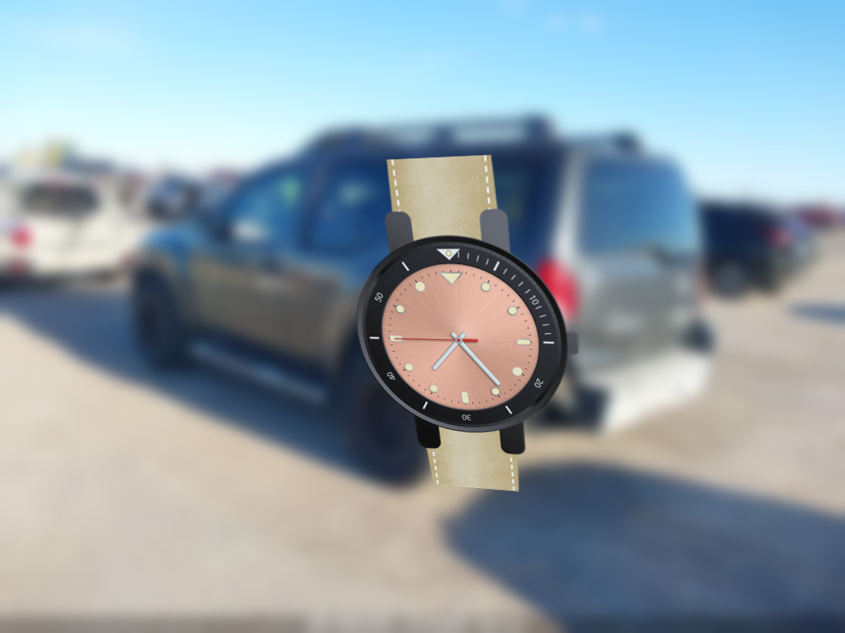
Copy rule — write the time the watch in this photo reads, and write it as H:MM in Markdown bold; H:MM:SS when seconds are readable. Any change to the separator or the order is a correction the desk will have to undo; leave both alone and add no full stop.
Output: **7:23:45**
